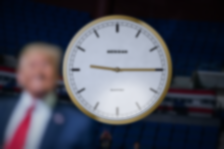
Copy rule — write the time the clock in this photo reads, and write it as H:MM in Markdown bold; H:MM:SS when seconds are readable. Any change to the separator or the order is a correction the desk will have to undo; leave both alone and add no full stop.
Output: **9:15**
